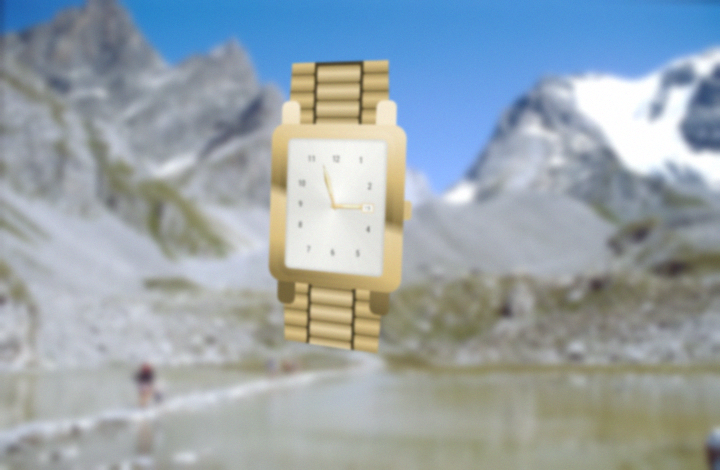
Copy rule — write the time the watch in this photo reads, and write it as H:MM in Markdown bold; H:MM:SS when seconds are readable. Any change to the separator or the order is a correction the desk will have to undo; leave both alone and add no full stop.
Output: **2:57**
